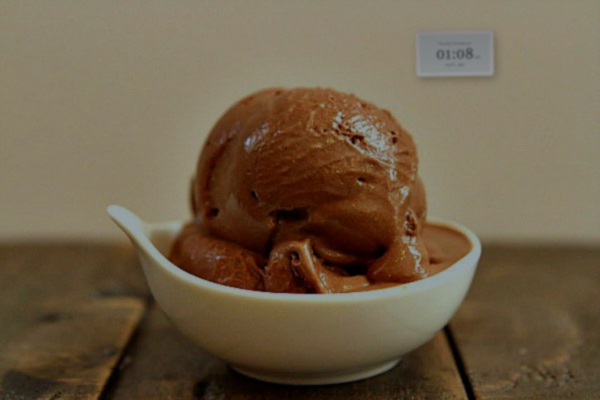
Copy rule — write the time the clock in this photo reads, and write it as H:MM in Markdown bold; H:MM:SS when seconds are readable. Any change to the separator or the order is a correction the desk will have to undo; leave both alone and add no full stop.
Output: **1:08**
